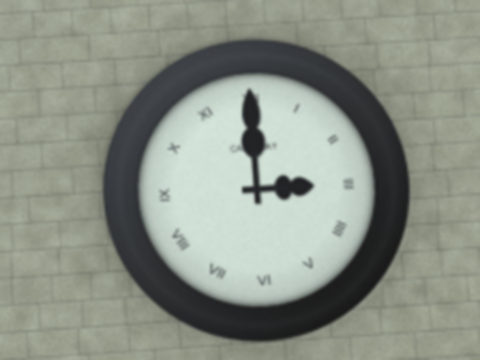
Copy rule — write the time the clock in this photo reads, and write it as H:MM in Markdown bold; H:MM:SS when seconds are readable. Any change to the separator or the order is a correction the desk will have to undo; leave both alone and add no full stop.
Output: **3:00**
